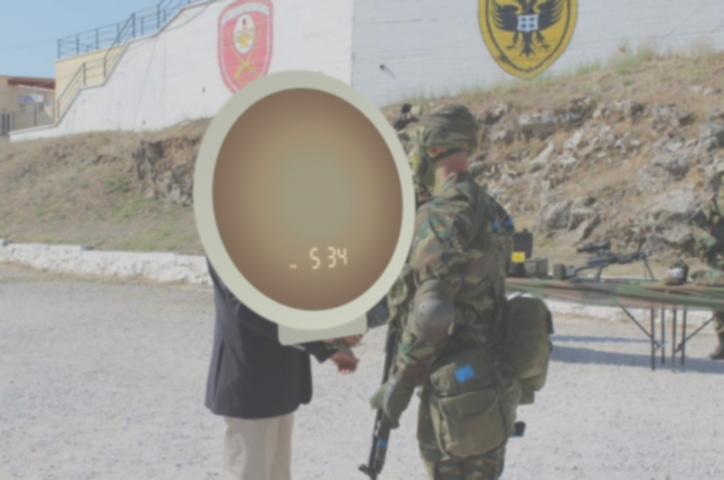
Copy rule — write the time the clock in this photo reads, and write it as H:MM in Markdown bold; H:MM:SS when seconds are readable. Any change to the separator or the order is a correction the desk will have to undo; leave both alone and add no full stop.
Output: **5:34**
